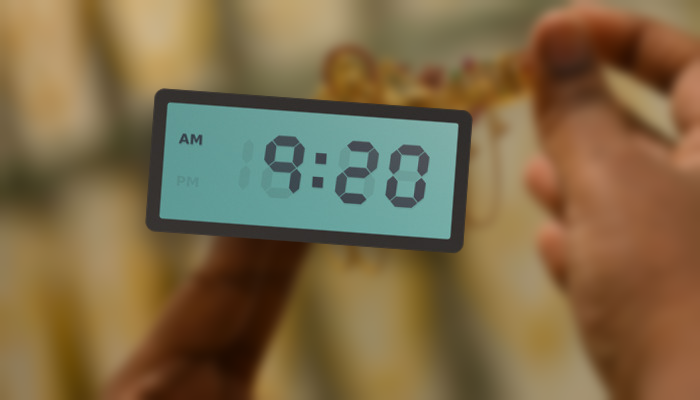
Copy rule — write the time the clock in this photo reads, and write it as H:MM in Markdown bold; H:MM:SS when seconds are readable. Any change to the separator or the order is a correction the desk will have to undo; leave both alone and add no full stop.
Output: **9:20**
